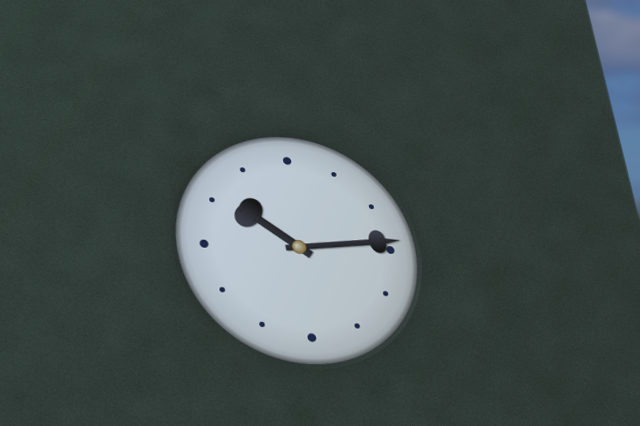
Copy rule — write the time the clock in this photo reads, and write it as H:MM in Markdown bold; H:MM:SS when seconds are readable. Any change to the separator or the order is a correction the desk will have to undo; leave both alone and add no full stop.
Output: **10:14**
